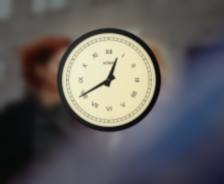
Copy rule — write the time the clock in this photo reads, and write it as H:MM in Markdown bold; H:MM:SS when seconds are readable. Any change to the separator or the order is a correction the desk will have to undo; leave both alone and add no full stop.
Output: **12:40**
